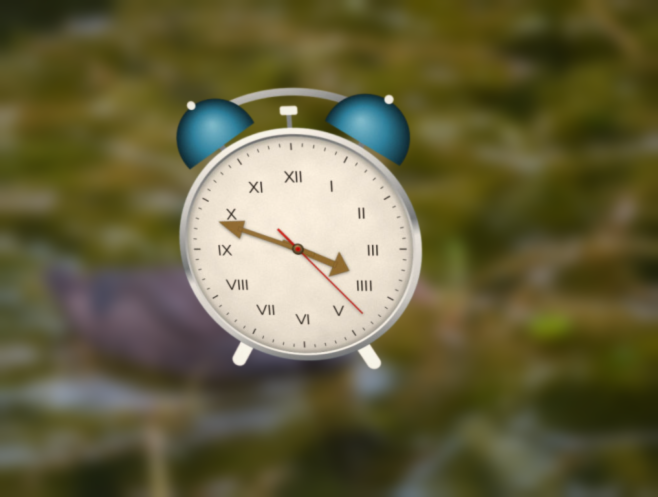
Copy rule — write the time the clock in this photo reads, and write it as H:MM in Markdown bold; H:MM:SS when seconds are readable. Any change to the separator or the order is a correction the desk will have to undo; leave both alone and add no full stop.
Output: **3:48:23**
